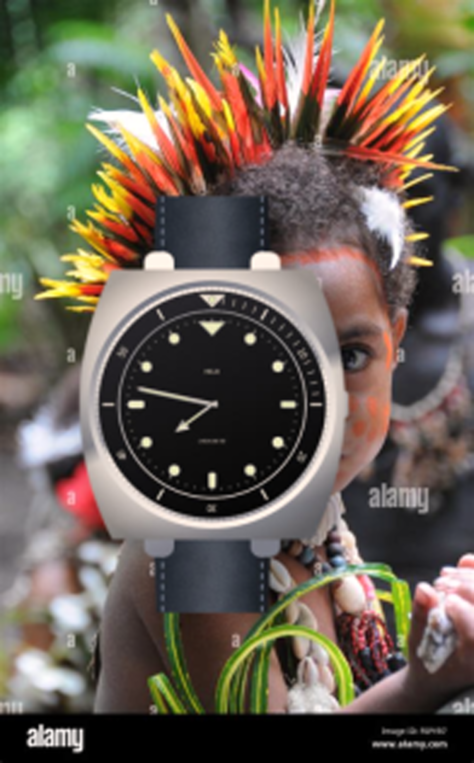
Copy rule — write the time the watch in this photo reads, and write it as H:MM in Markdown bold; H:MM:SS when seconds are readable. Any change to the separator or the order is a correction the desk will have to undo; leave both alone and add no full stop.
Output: **7:47**
